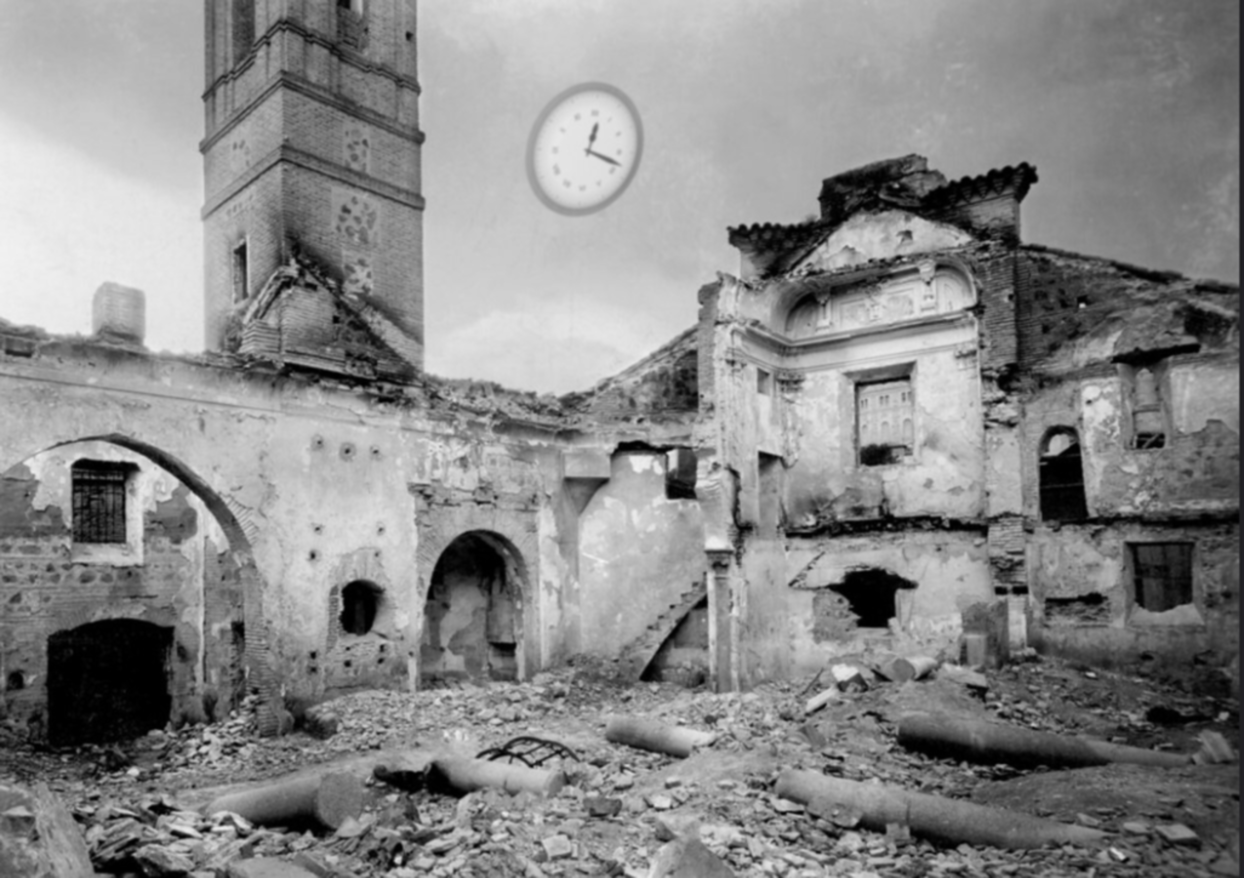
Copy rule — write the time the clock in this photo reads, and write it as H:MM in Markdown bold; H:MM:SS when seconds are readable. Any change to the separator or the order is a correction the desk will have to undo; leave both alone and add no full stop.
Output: **12:18**
